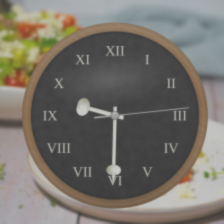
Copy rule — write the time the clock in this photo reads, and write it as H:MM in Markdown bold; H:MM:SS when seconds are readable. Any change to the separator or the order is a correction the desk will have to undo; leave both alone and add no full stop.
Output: **9:30:14**
